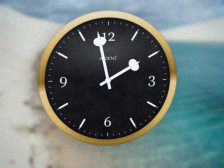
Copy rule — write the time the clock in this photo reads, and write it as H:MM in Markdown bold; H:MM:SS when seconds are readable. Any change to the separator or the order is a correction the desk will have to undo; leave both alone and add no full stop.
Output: **1:58**
